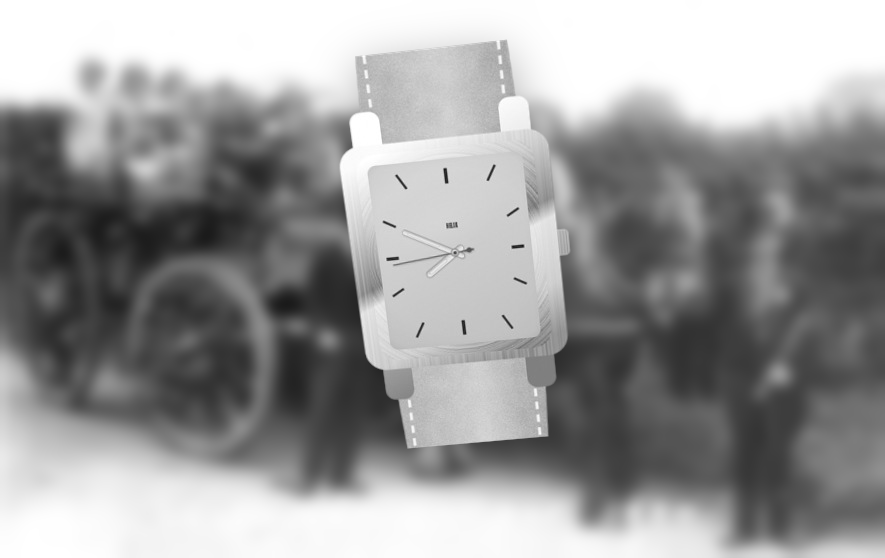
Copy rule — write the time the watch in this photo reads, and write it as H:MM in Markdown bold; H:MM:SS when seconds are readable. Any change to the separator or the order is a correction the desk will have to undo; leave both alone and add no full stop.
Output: **7:49:44**
